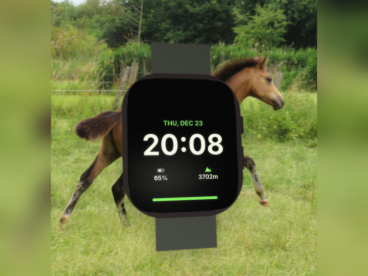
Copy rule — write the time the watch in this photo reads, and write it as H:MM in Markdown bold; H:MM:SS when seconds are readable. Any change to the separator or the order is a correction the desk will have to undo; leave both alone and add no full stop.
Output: **20:08**
